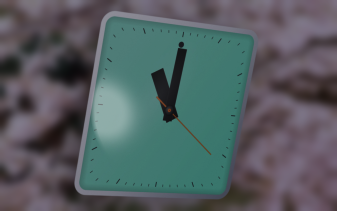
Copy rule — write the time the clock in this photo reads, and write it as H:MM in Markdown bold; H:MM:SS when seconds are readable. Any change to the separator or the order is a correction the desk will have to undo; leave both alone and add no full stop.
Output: **11:00:21**
